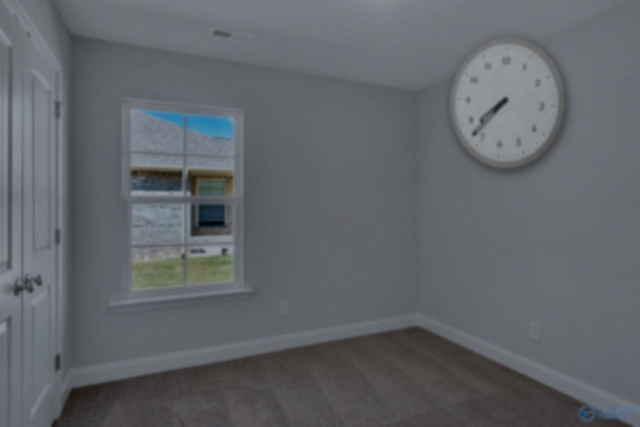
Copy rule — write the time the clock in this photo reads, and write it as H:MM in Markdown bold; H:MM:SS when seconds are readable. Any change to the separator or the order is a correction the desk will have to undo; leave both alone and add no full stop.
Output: **7:37**
